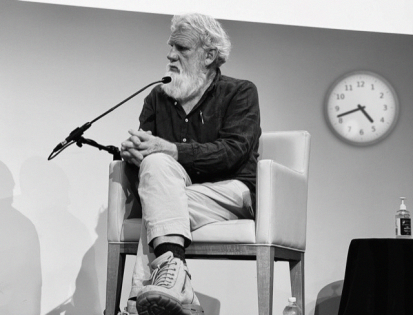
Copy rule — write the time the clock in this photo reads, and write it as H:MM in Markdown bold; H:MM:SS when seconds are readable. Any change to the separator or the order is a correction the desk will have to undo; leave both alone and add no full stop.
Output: **4:42**
